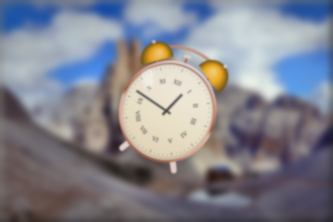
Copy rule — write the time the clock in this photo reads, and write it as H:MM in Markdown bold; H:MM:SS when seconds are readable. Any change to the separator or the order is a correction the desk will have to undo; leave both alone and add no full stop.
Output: **12:47**
